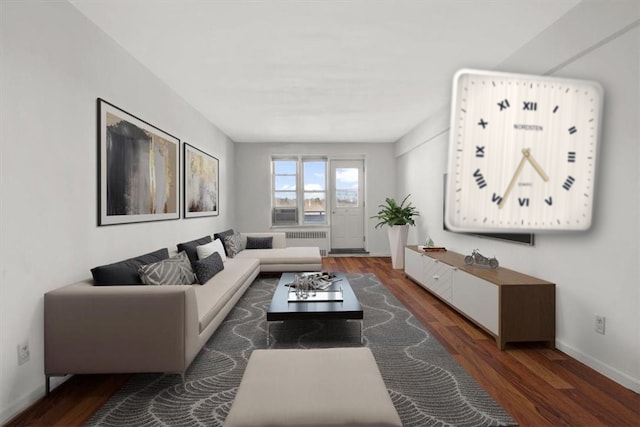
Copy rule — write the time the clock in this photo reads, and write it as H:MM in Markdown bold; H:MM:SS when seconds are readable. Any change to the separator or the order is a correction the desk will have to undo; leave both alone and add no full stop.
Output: **4:34**
